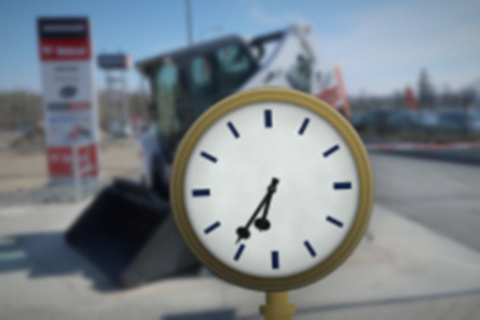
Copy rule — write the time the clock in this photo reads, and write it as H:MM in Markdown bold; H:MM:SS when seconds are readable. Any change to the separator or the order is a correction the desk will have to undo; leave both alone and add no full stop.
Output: **6:36**
